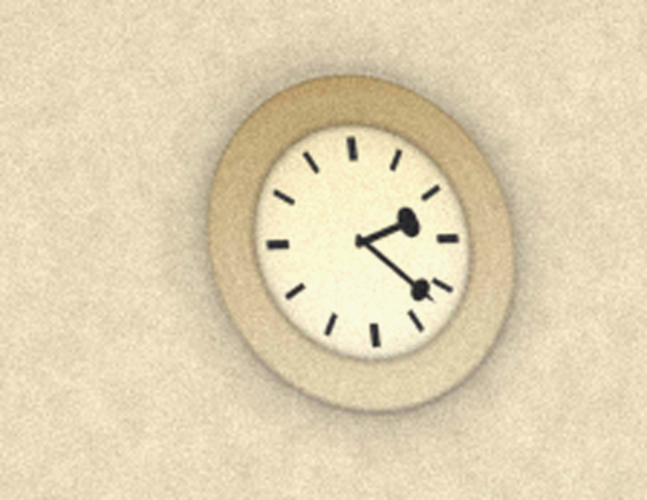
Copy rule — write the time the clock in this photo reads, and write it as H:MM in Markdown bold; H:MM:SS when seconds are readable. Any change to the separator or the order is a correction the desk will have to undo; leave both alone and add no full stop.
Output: **2:22**
